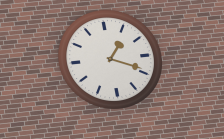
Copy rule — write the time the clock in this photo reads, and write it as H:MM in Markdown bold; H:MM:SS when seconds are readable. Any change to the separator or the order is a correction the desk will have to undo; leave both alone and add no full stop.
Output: **1:19**
